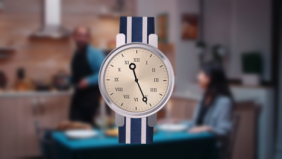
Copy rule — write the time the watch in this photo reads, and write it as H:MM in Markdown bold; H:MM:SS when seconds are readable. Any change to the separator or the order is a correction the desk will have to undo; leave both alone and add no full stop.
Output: **11:26**
